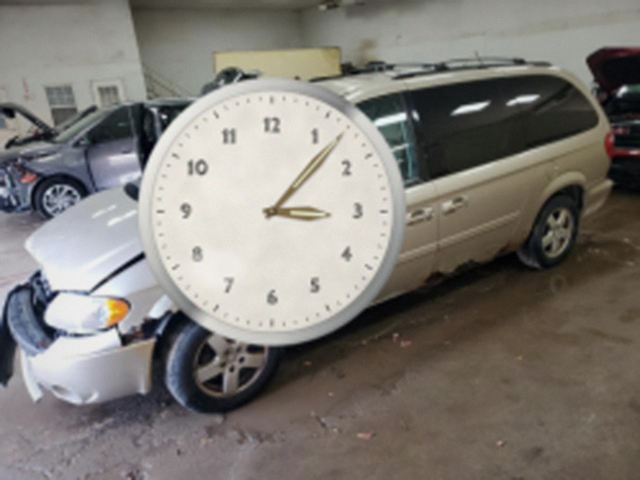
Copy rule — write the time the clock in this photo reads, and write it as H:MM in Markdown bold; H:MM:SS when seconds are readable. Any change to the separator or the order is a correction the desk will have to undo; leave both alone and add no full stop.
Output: **3:07**
